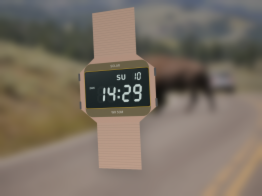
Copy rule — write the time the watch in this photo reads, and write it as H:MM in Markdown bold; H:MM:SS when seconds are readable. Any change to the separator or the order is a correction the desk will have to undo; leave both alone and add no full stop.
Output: **14:29**
